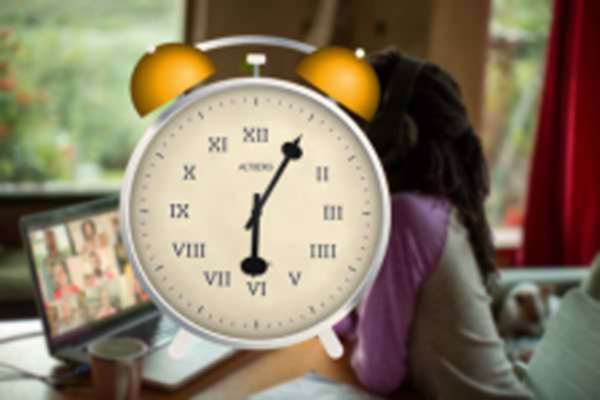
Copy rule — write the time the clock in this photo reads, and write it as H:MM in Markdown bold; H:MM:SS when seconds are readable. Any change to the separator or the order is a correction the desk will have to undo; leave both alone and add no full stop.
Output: **6:05**
